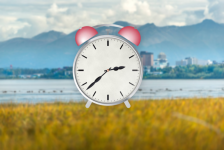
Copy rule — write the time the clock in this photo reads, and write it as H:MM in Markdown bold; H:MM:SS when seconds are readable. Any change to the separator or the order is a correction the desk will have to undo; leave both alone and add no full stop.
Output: **2:38**
